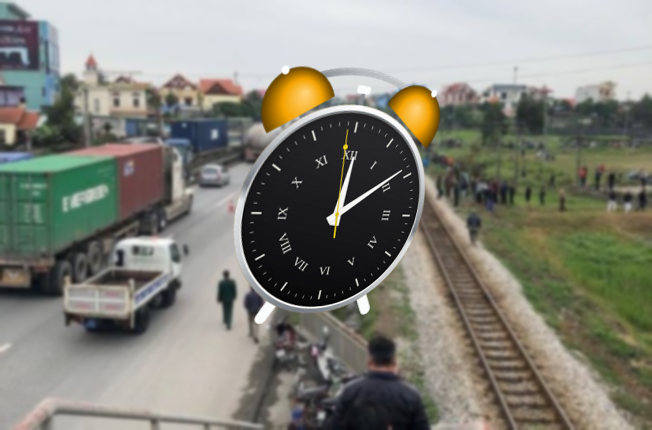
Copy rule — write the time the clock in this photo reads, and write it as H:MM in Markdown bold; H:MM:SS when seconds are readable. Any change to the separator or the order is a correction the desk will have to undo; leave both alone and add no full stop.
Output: **12:08:59**
